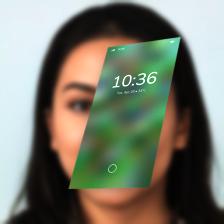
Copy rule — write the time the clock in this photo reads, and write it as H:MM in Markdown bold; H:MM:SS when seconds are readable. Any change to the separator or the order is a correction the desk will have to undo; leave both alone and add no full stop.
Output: **10:36**
